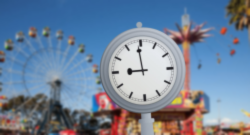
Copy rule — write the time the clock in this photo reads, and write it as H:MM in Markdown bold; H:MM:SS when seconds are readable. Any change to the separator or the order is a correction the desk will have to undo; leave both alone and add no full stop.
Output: **8:59**
